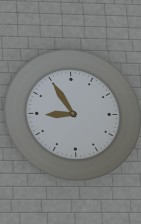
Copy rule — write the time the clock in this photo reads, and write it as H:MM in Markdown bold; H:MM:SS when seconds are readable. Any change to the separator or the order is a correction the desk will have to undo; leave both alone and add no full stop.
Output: **8:55**
